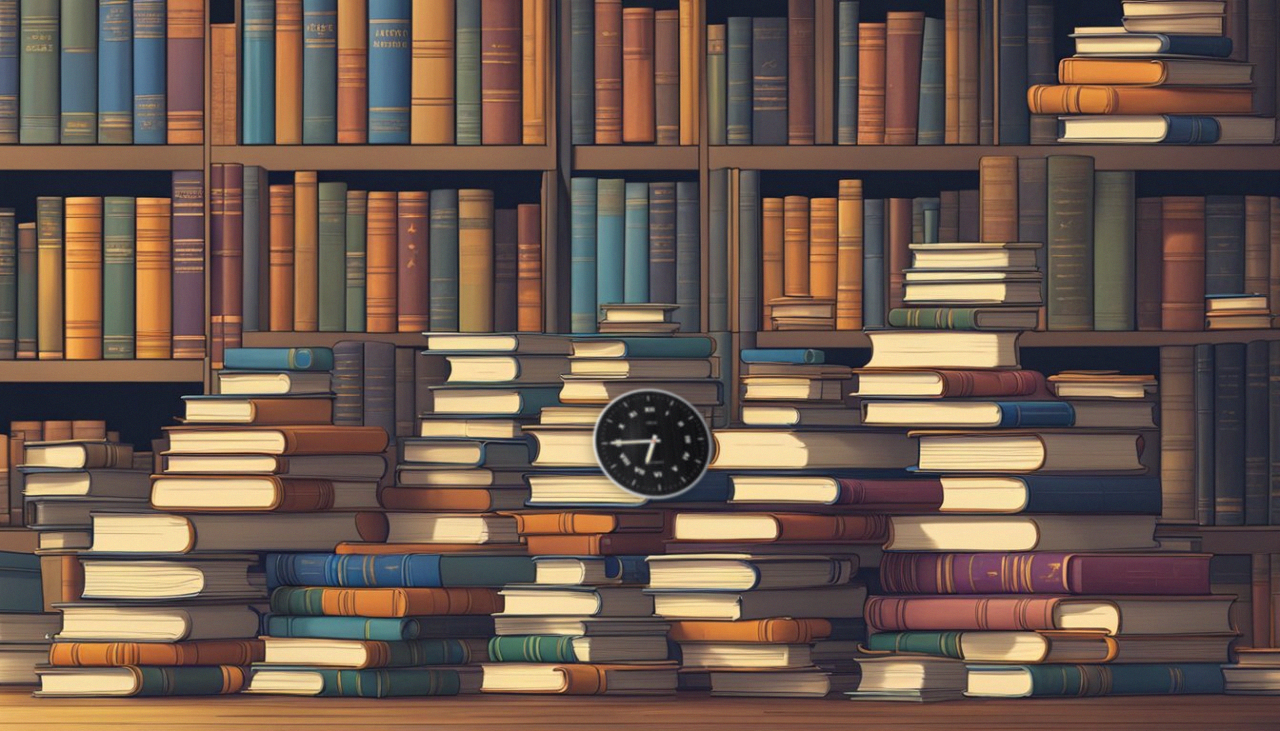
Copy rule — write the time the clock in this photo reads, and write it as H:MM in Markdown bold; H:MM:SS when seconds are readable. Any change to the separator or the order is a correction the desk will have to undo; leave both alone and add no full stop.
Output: **6:45**
